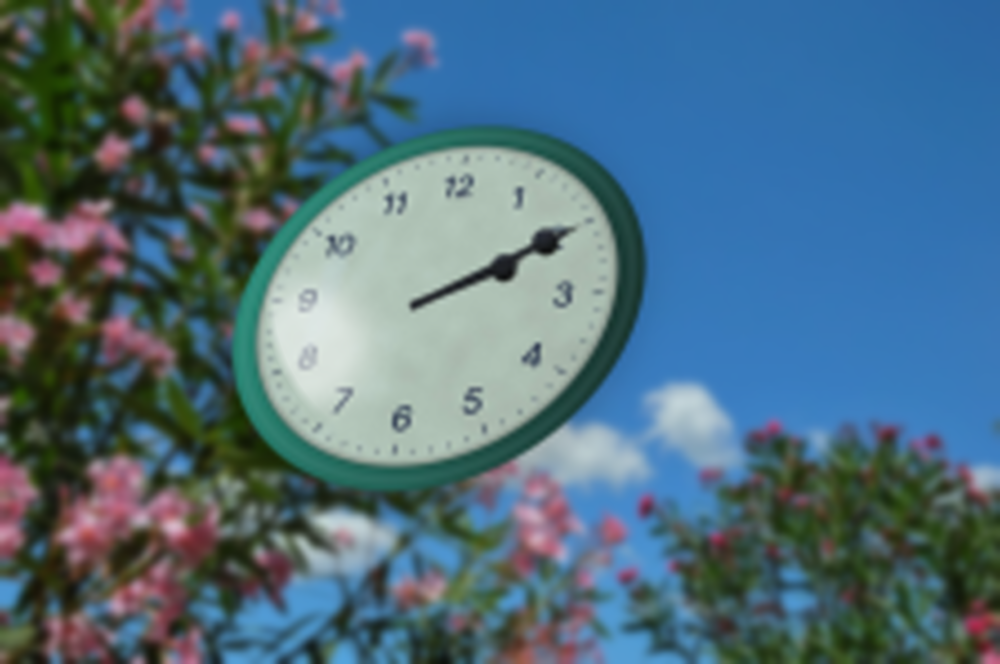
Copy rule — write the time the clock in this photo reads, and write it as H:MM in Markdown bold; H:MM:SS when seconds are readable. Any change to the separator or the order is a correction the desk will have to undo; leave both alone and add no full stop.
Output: **2:10**
